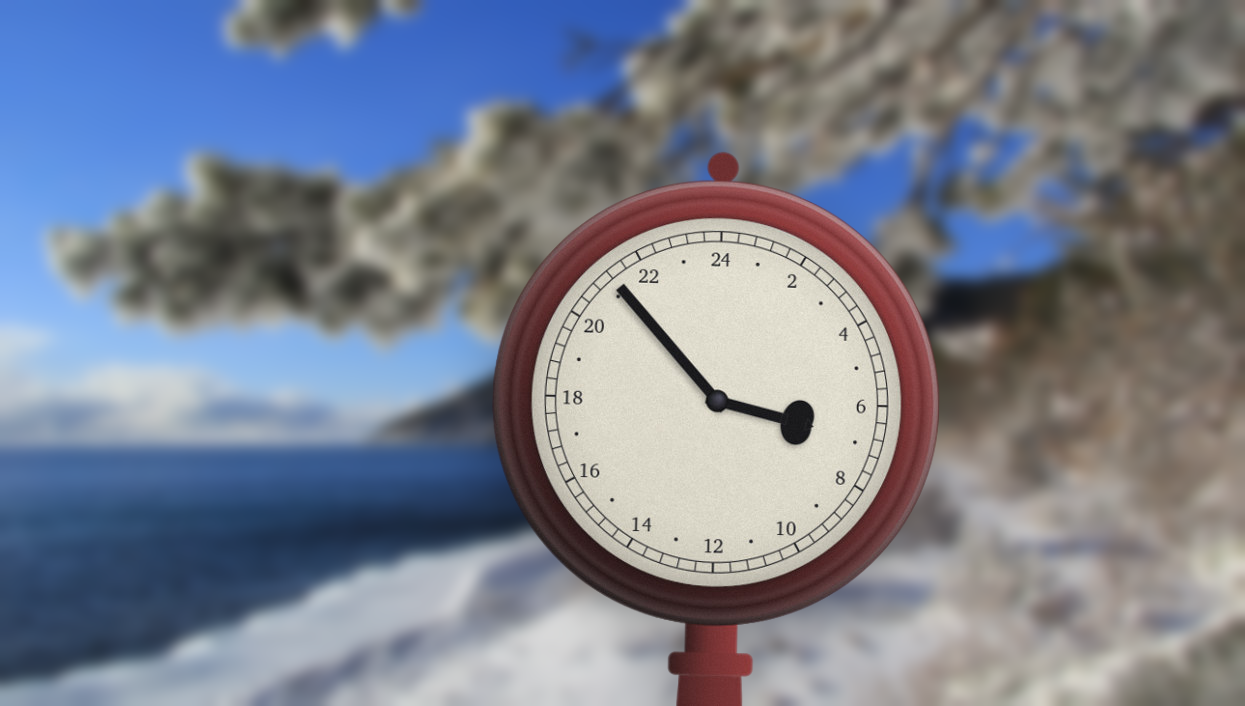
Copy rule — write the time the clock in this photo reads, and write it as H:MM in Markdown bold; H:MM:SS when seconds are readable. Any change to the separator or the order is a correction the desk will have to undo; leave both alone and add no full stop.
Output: **6:53**
